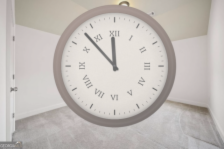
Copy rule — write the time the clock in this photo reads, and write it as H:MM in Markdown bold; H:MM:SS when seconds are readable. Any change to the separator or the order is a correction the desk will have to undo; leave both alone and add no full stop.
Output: **11:53**
